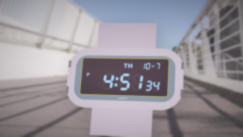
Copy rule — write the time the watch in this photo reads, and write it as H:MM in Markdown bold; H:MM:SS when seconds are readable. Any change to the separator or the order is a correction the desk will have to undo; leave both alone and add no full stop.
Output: **4:51:34**
